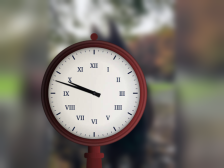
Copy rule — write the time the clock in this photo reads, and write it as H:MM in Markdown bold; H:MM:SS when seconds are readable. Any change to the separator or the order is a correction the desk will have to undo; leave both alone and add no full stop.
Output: **9:48**
